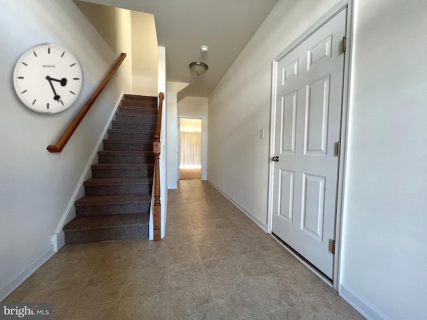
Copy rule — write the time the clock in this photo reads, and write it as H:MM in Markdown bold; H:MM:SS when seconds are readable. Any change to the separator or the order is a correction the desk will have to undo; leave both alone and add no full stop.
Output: **3:26**
